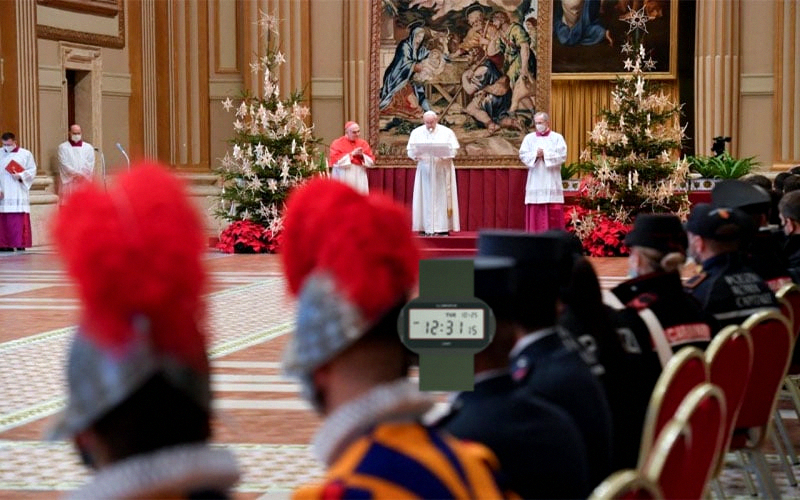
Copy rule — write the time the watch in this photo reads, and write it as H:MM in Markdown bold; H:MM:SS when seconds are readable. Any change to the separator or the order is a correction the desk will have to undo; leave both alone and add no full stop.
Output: **12:31**
